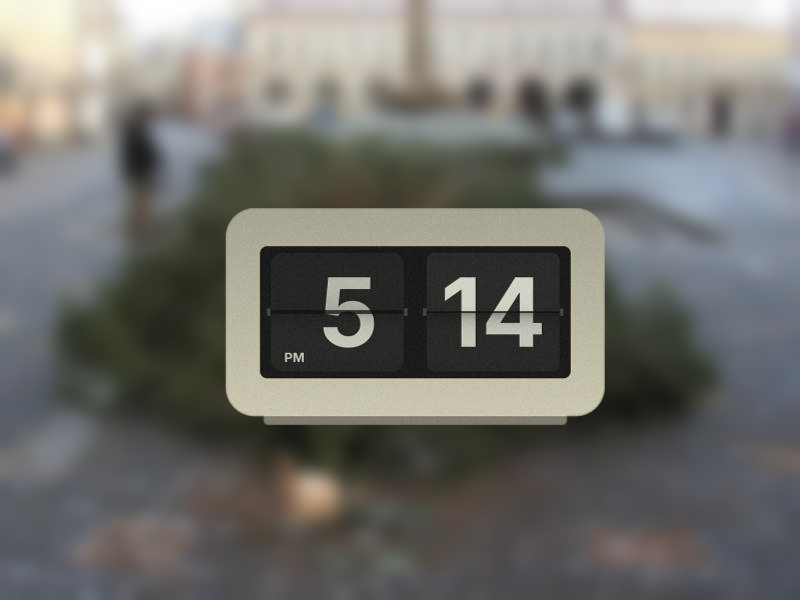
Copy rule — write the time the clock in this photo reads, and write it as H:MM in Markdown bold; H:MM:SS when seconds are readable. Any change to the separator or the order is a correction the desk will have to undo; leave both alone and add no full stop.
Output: **5:14**
